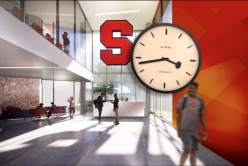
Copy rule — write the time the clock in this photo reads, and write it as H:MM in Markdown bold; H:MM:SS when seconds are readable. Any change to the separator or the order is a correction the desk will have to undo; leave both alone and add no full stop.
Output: **3:43**
